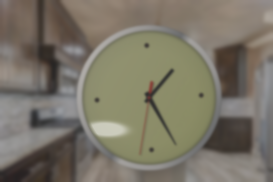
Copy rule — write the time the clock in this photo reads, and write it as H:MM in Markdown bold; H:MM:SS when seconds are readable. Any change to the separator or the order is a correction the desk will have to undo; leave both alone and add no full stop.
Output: **1:25:32**
